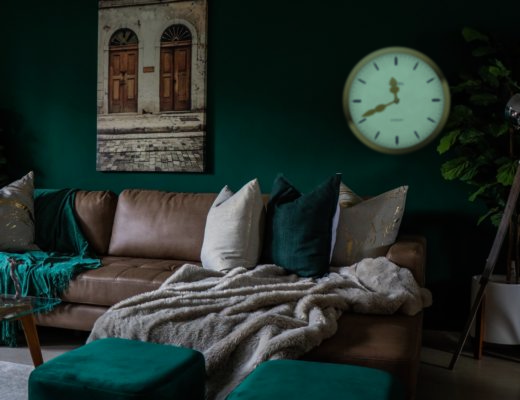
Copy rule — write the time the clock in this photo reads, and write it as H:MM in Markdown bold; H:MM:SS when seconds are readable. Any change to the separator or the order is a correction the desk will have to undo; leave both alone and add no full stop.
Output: **11:41**
